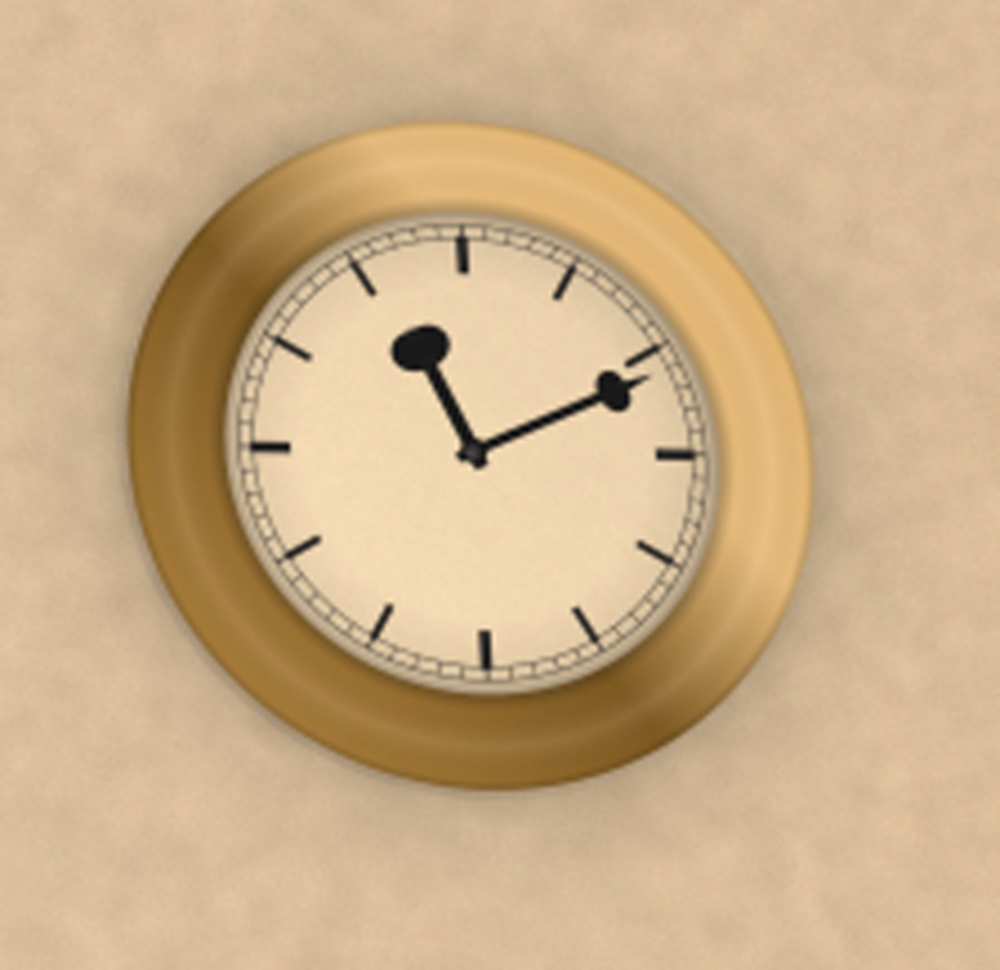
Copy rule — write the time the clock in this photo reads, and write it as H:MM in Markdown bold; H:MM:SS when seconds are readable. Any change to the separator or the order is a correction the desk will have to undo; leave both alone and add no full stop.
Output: **11:11**
